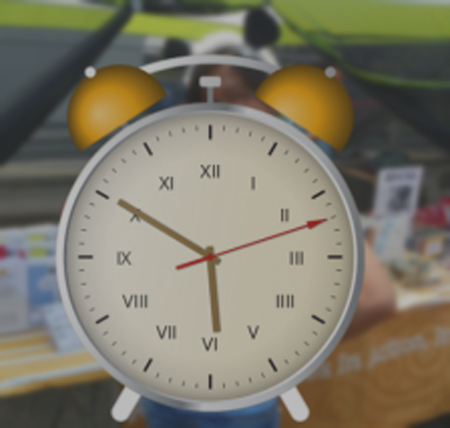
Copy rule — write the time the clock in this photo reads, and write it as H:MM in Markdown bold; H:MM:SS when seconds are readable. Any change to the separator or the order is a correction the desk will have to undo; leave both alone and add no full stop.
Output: **5:50:12**
